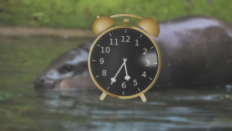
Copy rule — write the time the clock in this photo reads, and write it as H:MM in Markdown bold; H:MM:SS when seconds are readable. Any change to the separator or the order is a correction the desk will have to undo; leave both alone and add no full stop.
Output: **5:35**
